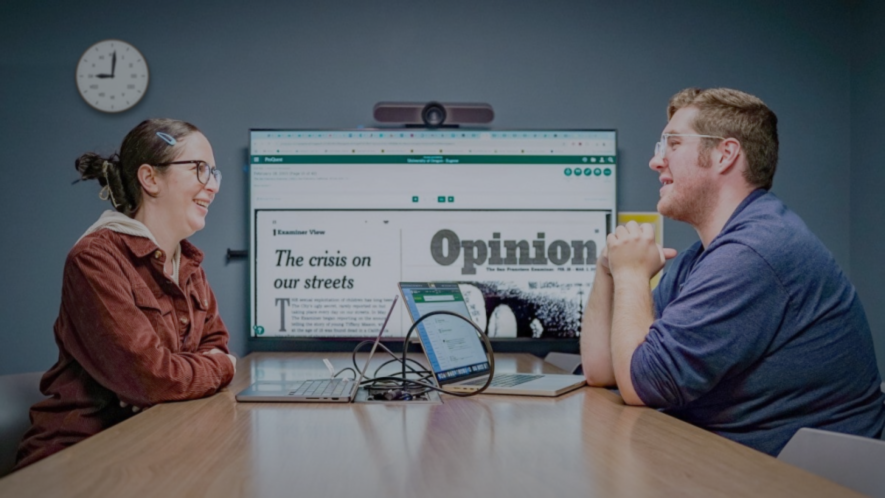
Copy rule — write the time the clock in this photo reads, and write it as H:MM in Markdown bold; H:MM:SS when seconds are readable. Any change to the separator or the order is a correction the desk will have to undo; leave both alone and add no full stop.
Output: **9:01**
